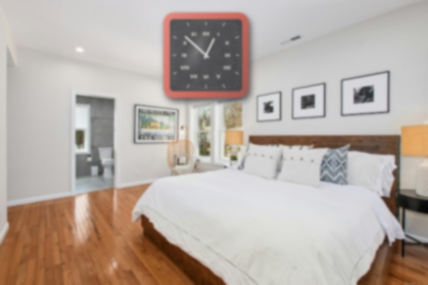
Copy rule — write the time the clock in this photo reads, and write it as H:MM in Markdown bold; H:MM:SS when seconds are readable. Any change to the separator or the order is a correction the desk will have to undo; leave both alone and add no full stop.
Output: **12:52**
